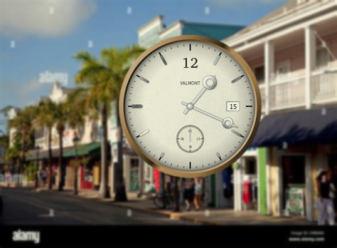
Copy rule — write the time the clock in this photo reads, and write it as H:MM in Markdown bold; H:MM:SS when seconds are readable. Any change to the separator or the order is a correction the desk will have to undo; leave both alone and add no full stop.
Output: **1:19**
